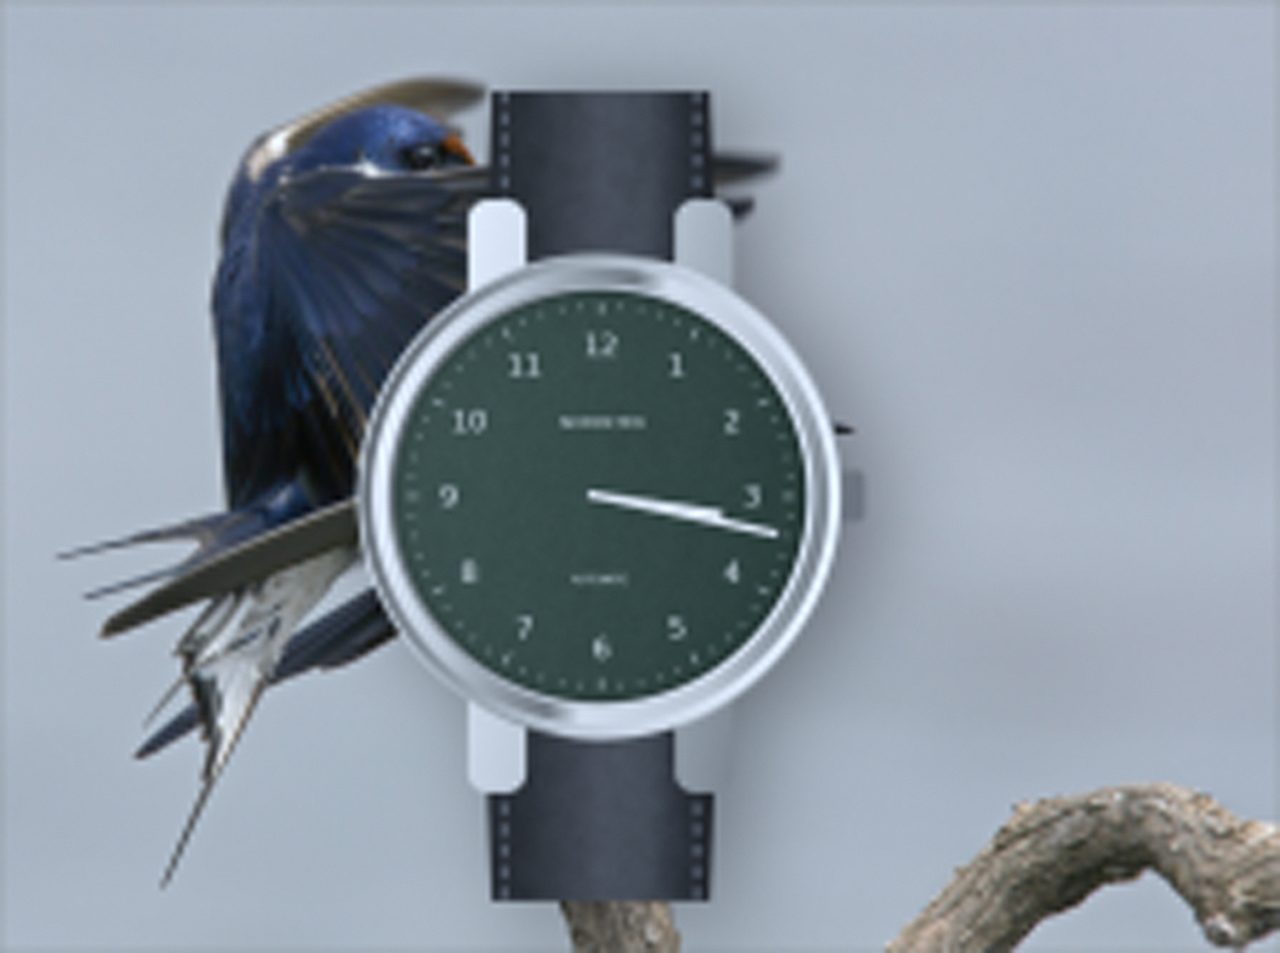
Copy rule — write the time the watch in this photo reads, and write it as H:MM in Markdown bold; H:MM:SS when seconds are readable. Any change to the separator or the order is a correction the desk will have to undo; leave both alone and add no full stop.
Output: **3:17**
